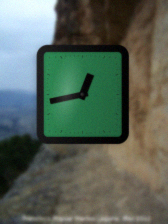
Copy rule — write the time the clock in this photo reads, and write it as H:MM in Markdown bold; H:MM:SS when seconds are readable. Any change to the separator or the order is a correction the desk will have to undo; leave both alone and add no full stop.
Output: **12:43**
